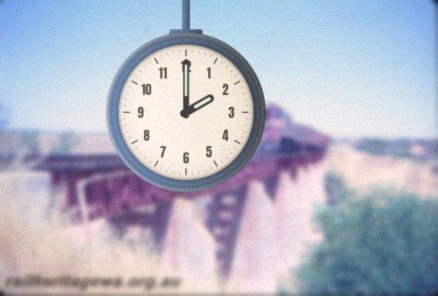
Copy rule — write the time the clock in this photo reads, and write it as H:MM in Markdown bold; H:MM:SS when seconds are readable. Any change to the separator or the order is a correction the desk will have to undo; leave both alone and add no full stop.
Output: **2:00**
